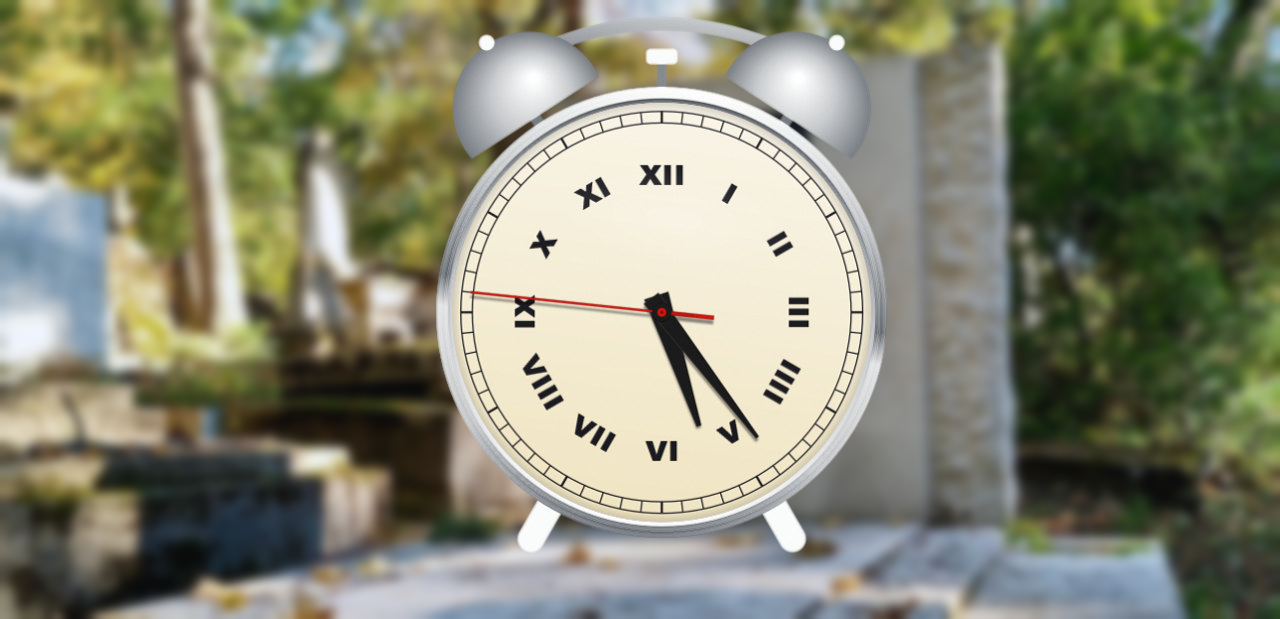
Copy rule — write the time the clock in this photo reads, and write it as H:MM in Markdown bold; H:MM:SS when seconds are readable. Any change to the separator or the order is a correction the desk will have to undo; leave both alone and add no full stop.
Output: **5:23:46**
